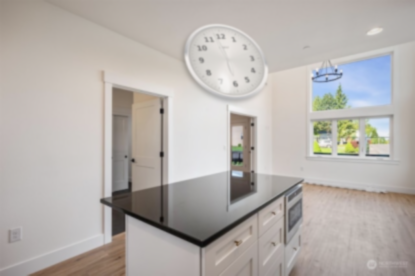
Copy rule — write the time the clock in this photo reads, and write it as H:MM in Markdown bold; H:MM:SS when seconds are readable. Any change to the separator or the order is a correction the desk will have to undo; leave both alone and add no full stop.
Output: **5:58**
